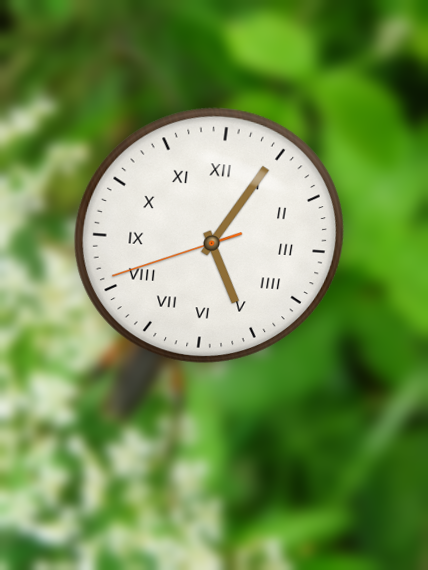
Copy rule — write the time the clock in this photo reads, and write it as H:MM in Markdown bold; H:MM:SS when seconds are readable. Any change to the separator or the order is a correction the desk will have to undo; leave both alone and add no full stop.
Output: **5:04:41**
